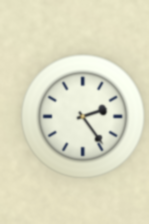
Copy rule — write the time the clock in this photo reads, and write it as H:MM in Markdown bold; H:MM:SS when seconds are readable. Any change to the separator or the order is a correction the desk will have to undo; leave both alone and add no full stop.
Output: **2:24**
